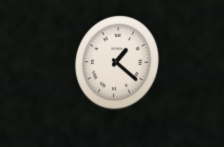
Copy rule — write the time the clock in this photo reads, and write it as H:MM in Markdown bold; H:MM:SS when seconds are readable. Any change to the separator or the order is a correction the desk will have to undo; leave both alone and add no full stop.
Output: **1:21**
